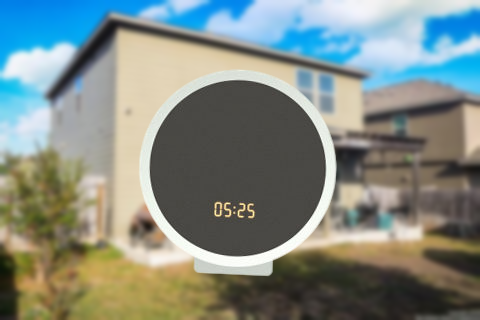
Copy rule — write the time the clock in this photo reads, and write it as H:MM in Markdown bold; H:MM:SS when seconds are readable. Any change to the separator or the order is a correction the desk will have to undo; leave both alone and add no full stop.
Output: **5:25**
